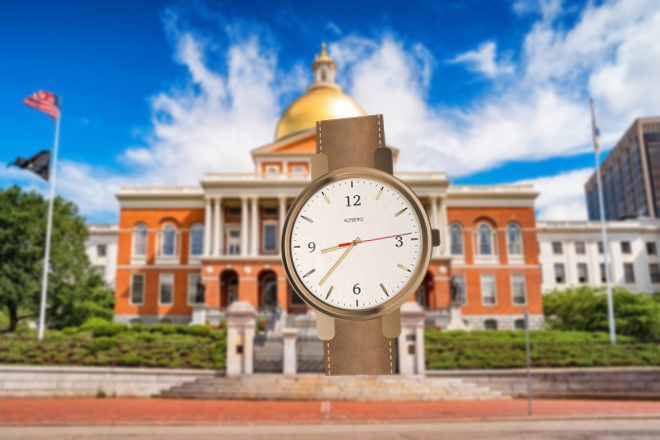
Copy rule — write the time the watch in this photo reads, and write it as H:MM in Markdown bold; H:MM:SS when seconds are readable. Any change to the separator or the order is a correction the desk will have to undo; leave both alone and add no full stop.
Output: **8:37:14**
